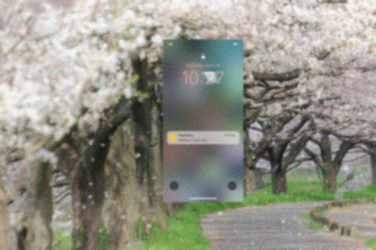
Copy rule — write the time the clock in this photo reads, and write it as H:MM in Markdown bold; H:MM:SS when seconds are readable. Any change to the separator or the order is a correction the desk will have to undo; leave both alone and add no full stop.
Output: **10:27**
